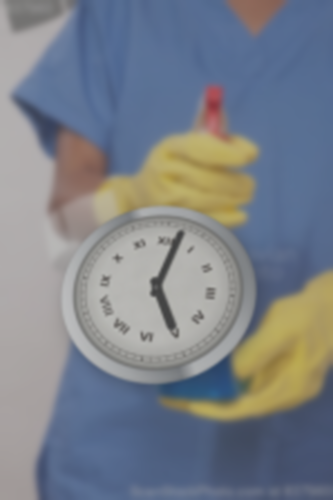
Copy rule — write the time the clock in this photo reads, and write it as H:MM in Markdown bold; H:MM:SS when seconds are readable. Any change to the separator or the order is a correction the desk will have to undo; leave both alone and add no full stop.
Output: **5:02**
